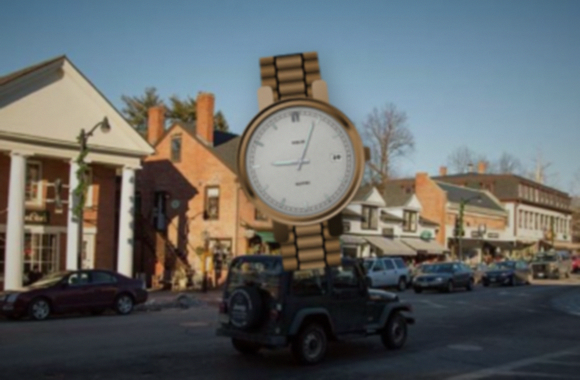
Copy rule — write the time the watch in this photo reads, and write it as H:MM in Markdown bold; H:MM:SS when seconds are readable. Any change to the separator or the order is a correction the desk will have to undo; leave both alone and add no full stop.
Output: **9:04**
